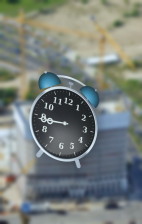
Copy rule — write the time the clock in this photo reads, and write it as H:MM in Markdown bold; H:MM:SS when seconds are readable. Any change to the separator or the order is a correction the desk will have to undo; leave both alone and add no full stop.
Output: **8:44**
